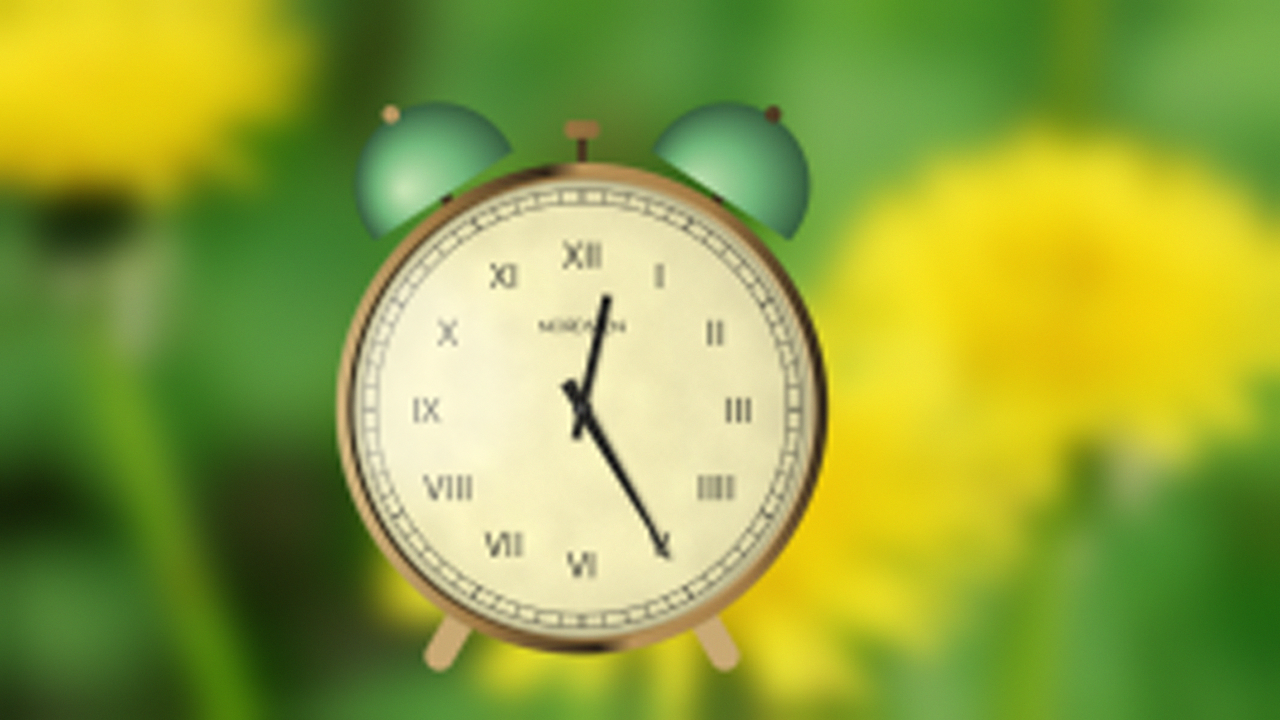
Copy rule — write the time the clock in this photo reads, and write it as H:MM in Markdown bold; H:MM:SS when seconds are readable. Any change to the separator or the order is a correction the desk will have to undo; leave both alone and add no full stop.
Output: **12:25**
